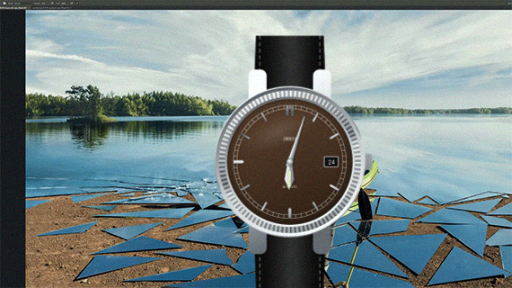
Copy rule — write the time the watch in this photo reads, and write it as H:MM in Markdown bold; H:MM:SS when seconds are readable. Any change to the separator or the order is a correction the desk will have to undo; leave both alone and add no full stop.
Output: **6:03**
